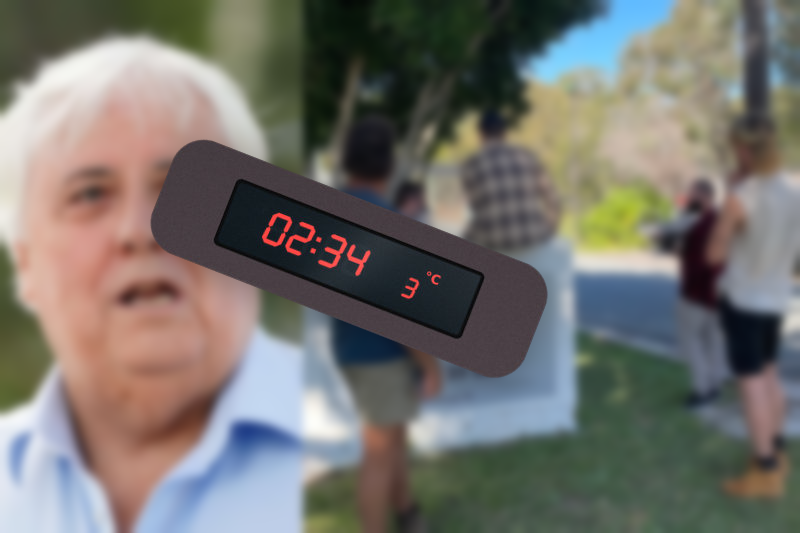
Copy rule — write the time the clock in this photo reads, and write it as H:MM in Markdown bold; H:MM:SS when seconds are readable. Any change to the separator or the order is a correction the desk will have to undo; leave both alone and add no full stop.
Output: **2:34**
